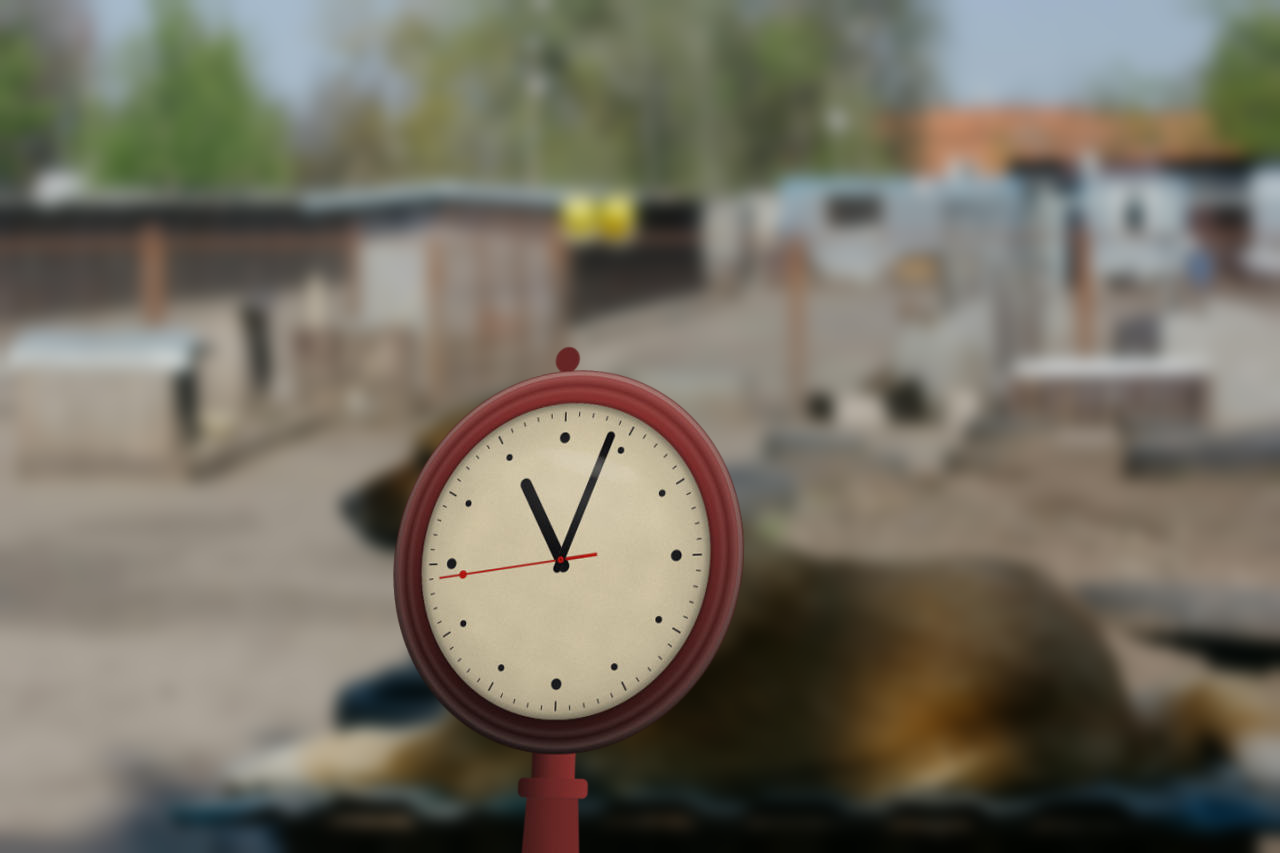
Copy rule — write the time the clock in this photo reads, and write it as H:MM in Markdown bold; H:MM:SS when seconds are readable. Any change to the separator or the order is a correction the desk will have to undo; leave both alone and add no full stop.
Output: **11:03:44**
